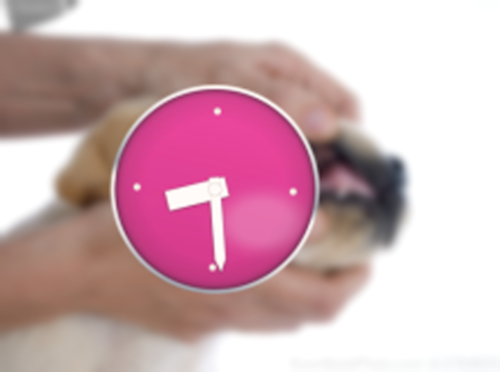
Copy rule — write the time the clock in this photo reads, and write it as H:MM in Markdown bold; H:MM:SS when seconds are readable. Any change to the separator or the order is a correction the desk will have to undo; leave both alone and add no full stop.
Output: **8:29**
